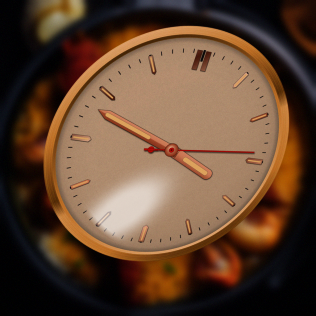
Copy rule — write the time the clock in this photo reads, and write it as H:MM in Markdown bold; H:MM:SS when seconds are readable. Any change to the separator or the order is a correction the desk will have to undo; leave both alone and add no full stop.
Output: **3:48:14**
